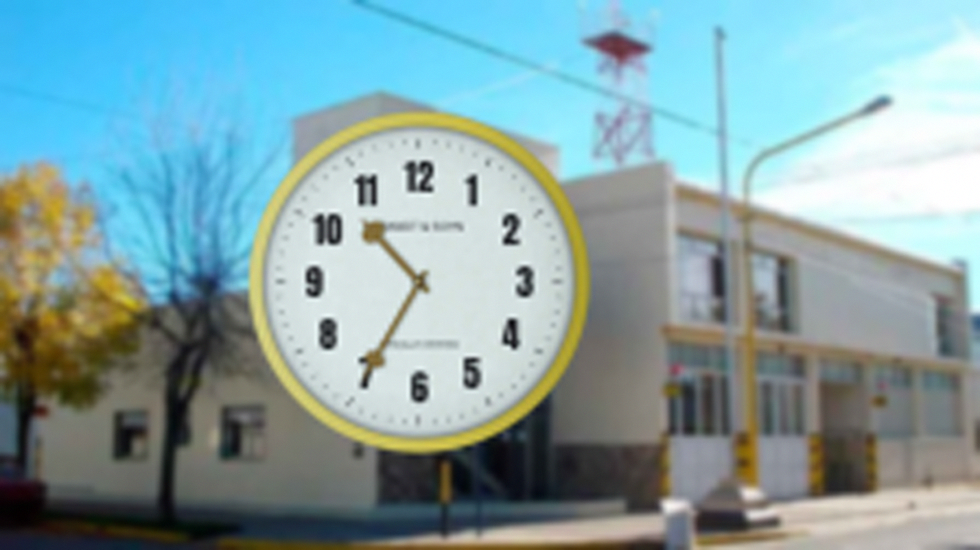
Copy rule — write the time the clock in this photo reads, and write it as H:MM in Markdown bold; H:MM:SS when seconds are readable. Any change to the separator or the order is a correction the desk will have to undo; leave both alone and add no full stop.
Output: **10:35**
